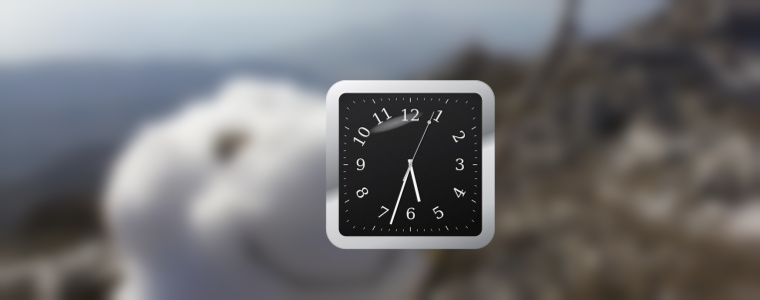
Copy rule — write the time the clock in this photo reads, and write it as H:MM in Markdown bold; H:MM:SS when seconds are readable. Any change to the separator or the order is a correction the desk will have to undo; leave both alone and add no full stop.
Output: **5:33:04**
